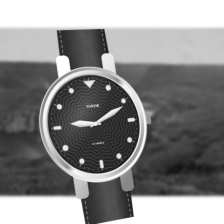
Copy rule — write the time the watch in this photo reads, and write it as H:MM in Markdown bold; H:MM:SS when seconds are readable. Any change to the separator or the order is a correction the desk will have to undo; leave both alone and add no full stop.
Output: **9:11**
